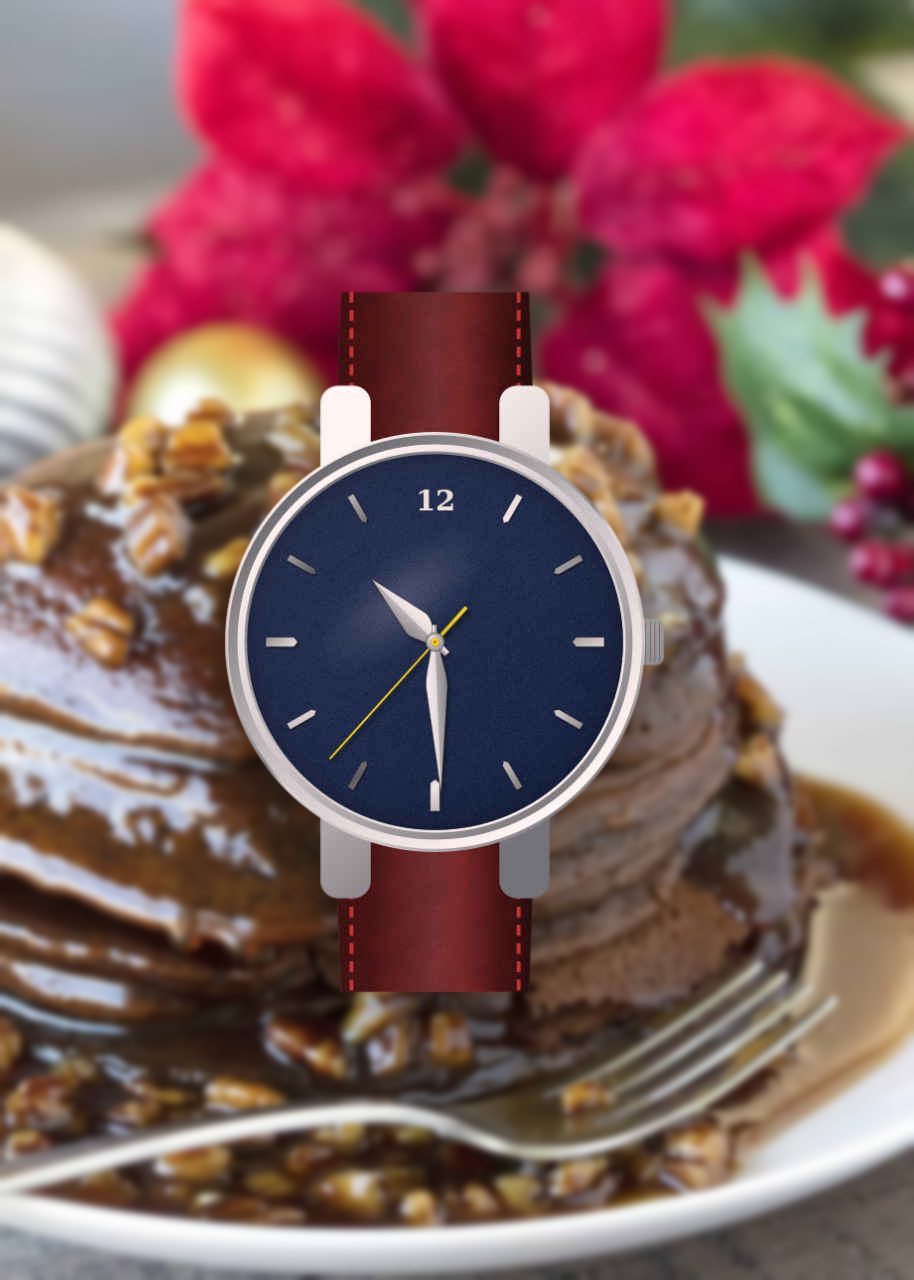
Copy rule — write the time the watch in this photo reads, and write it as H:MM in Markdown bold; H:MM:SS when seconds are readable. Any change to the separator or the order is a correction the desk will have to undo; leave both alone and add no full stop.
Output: **10:29:37**
